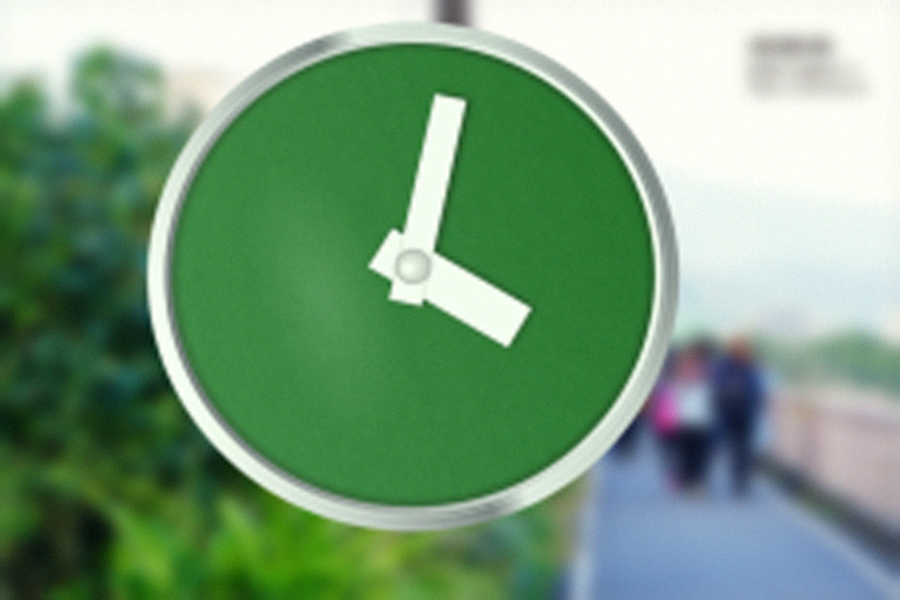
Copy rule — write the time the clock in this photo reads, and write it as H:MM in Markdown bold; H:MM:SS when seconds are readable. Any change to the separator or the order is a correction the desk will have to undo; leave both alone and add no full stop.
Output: **4:02**
